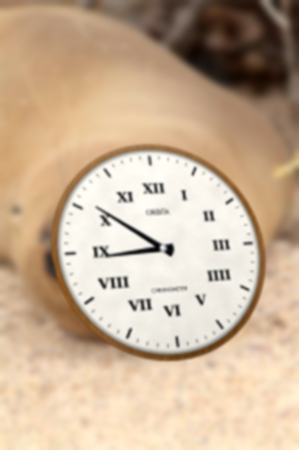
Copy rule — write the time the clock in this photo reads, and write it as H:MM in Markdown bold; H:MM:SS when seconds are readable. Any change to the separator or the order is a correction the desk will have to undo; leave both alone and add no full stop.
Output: **8:51**
